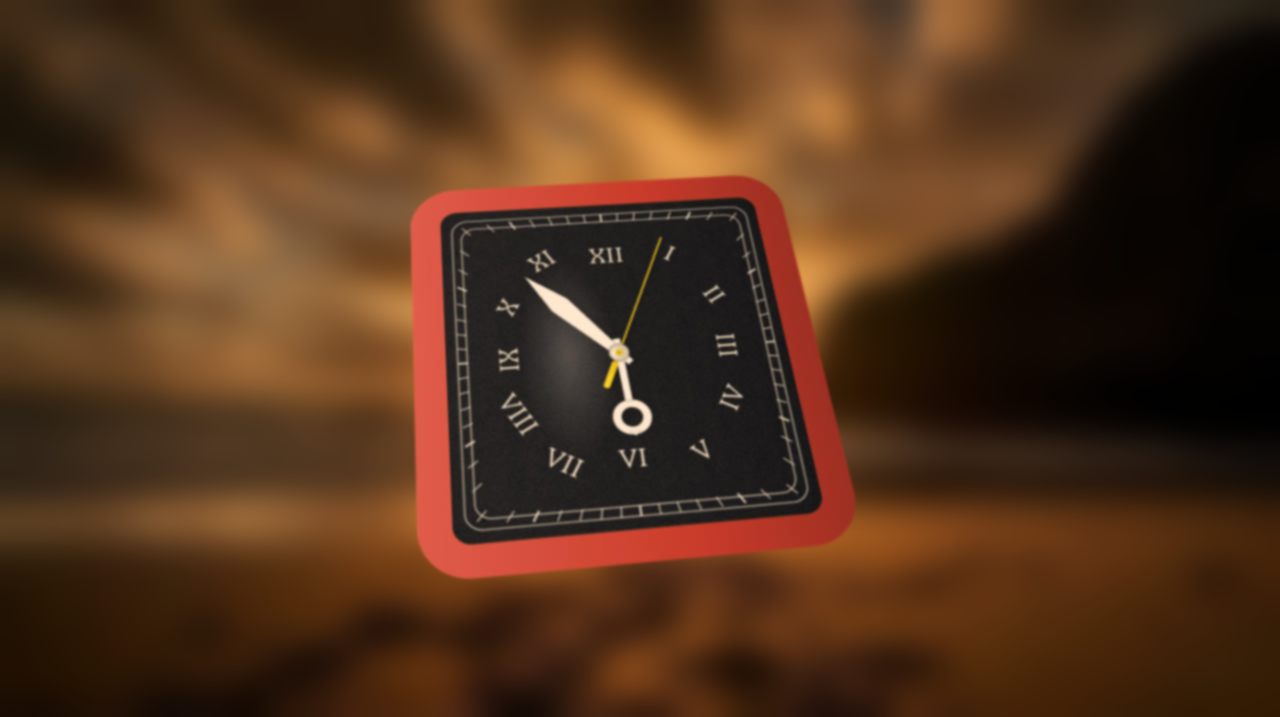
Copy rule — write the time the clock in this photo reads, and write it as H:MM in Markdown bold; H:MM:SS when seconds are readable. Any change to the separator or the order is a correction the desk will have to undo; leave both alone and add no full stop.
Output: **5:53:04**
